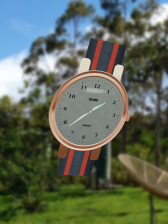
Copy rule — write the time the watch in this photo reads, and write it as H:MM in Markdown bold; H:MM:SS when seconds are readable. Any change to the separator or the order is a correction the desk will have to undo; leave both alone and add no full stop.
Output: **1:38**
